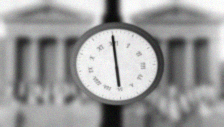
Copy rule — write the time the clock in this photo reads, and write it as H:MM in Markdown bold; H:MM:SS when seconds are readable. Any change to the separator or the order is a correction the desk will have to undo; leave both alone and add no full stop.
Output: **6:00**
